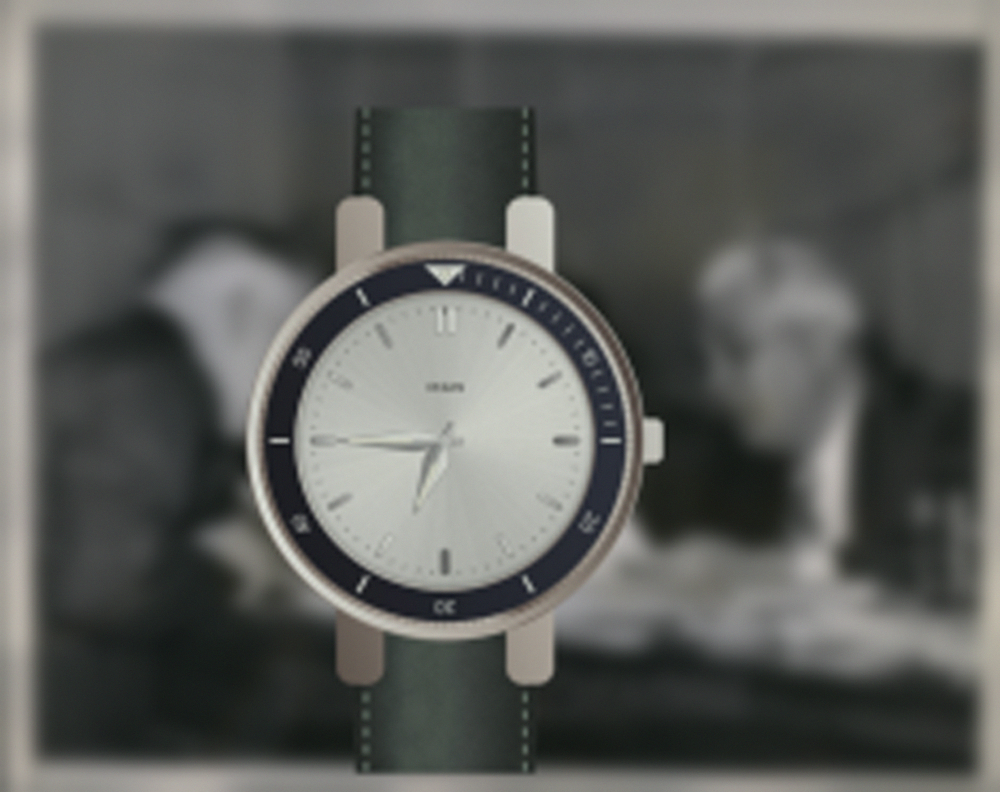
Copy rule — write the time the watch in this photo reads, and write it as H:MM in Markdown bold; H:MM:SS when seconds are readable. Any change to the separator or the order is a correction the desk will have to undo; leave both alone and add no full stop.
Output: **6:45**
